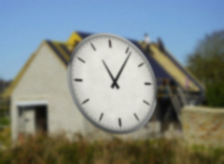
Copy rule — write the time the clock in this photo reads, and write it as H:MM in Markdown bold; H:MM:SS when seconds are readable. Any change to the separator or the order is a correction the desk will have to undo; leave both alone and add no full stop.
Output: **11:06**
